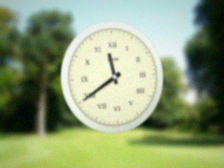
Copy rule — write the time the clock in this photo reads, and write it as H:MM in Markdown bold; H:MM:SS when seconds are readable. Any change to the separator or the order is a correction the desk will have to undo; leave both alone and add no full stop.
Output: **11:40**
